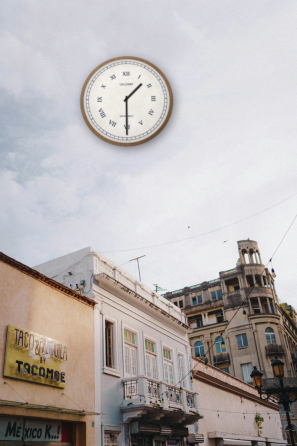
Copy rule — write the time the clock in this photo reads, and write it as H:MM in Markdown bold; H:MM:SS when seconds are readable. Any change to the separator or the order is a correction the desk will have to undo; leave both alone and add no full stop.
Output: **1:30**
